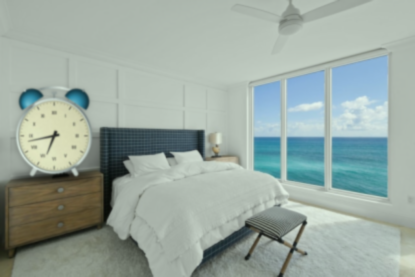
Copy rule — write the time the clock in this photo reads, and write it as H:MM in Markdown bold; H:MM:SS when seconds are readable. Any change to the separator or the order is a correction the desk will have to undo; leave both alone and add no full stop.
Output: **6:43**
